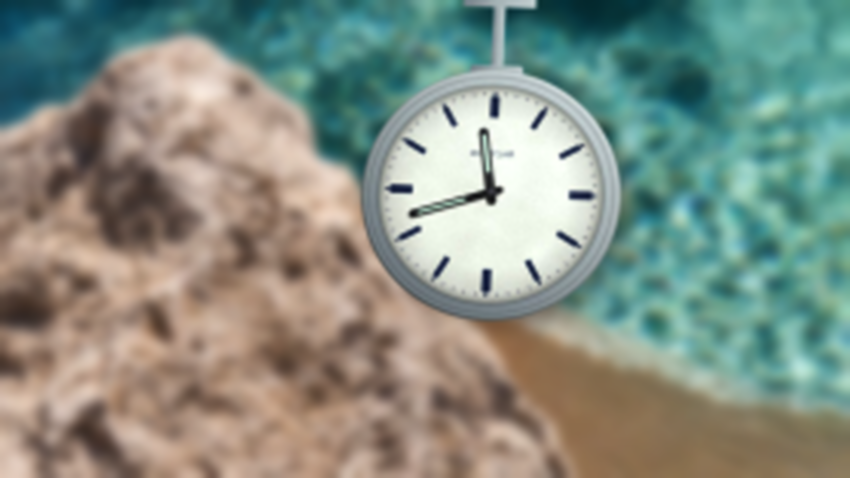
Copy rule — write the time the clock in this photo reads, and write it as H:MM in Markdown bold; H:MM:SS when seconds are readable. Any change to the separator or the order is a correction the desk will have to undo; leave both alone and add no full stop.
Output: **11:42**
